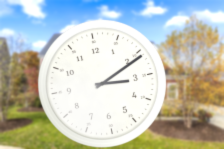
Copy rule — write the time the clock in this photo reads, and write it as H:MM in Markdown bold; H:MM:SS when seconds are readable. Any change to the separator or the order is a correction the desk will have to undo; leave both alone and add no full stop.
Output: **3:11**
